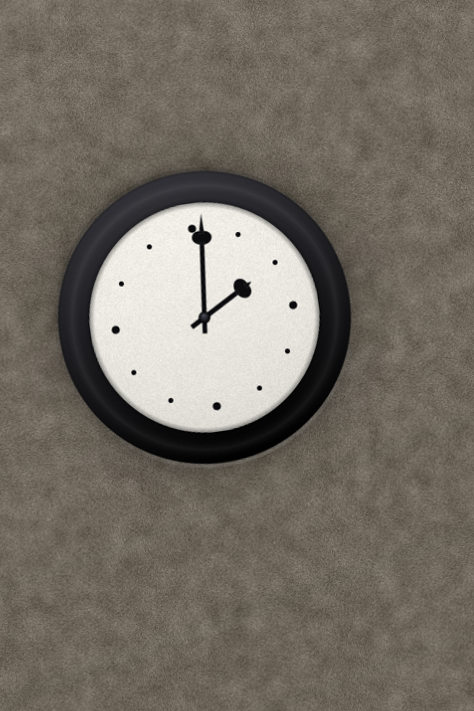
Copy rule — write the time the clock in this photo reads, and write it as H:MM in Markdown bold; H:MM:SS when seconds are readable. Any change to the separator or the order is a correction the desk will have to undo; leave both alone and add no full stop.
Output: **2:01**
